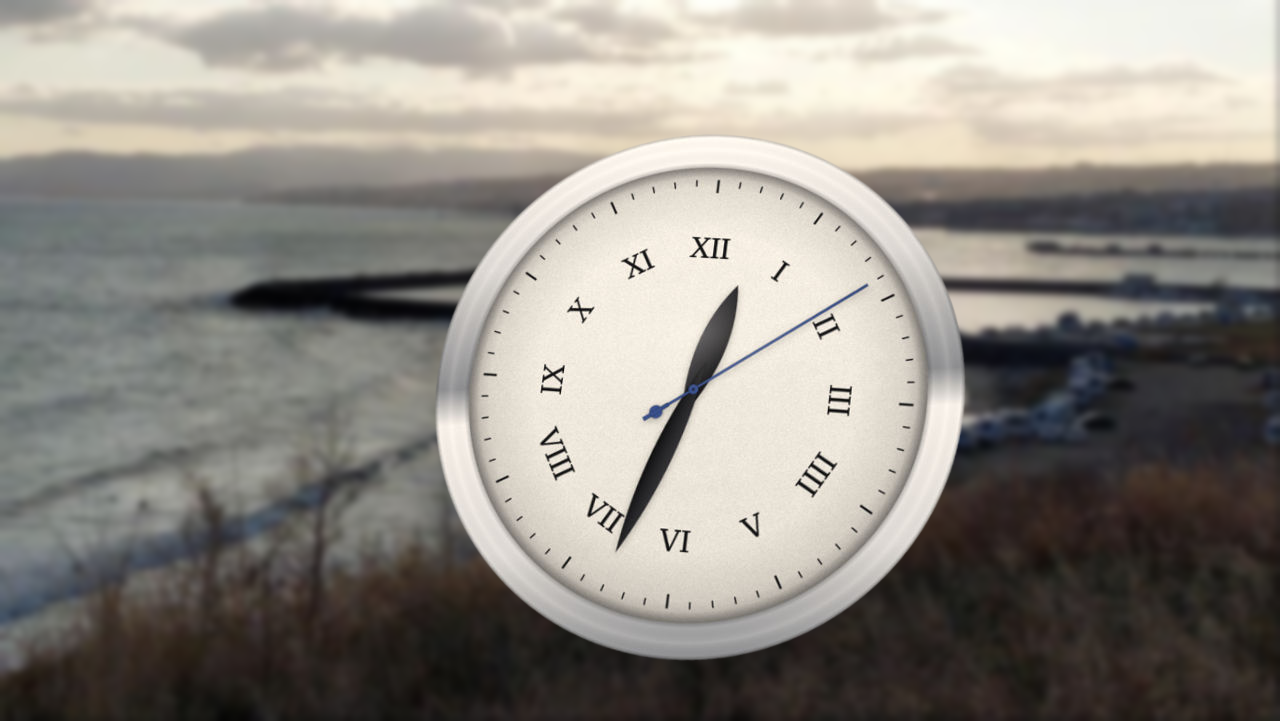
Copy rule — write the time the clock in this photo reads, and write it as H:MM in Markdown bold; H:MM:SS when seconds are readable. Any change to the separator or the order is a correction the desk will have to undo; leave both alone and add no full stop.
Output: **12:33:09**
